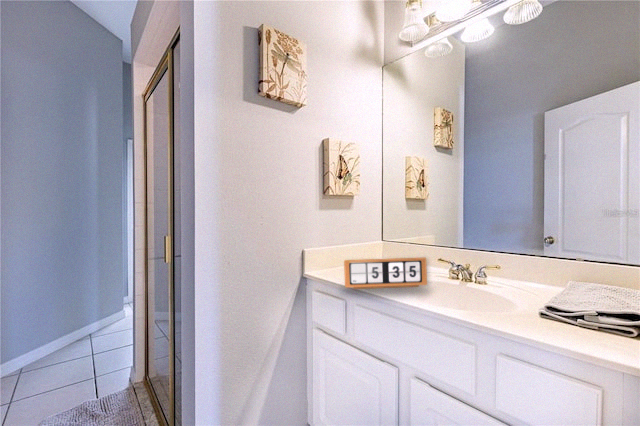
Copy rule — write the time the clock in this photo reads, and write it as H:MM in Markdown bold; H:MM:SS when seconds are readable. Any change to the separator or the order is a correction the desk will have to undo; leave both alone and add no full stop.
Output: **5:35**
